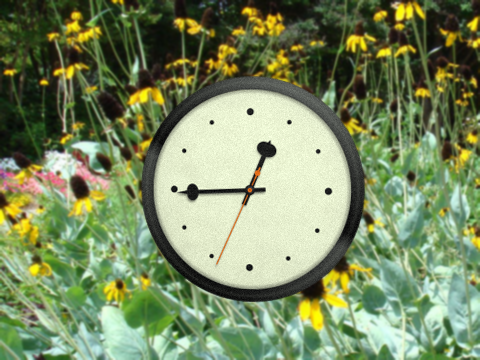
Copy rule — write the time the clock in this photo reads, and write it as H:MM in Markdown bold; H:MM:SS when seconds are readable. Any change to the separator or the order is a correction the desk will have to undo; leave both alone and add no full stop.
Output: **12:44:34**
